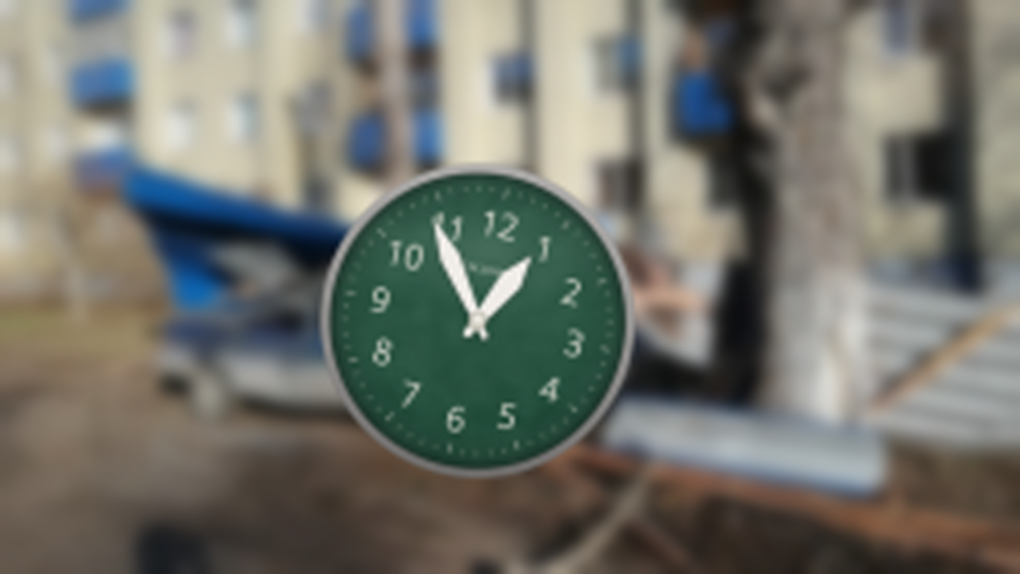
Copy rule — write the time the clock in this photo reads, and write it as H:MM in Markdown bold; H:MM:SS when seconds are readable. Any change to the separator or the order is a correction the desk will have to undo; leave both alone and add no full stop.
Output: **12:54**
